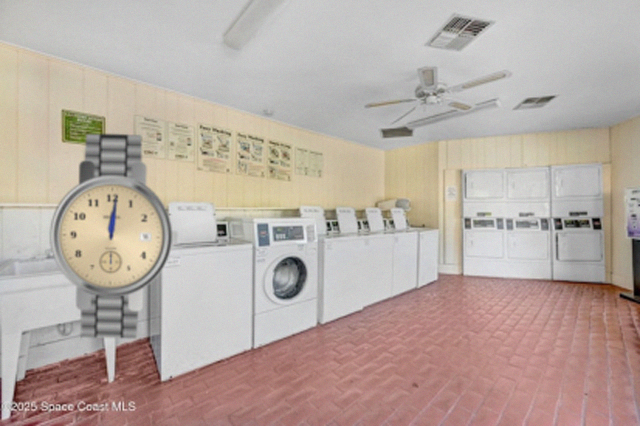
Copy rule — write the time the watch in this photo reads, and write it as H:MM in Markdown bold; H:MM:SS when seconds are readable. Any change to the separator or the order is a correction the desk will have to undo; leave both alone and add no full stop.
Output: **12:01**
